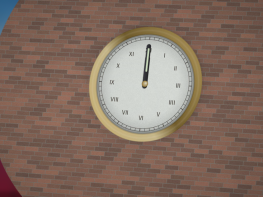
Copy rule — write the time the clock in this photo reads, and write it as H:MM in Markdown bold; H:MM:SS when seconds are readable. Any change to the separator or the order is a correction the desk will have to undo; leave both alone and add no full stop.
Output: **12:00**
